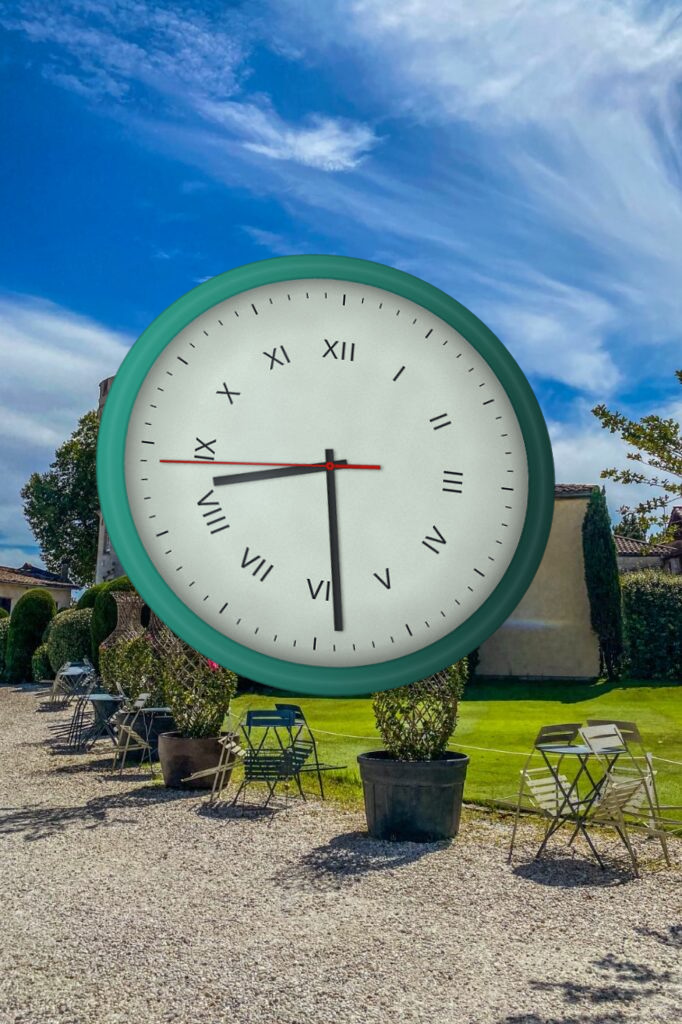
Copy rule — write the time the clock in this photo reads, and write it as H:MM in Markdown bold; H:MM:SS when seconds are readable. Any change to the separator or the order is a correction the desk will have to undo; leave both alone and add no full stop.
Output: **8:28:44**
